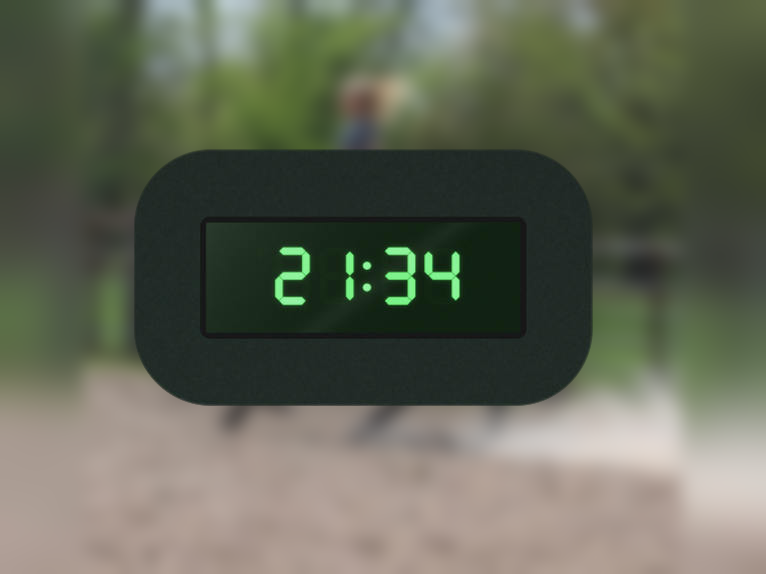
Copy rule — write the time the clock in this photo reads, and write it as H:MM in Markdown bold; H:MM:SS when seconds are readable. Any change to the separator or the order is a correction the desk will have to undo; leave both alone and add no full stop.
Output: **21:34**
